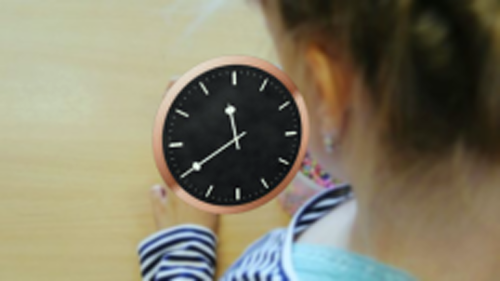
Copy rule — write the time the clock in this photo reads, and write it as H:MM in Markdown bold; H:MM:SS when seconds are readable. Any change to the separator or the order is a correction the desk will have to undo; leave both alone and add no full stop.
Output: **11:40**
